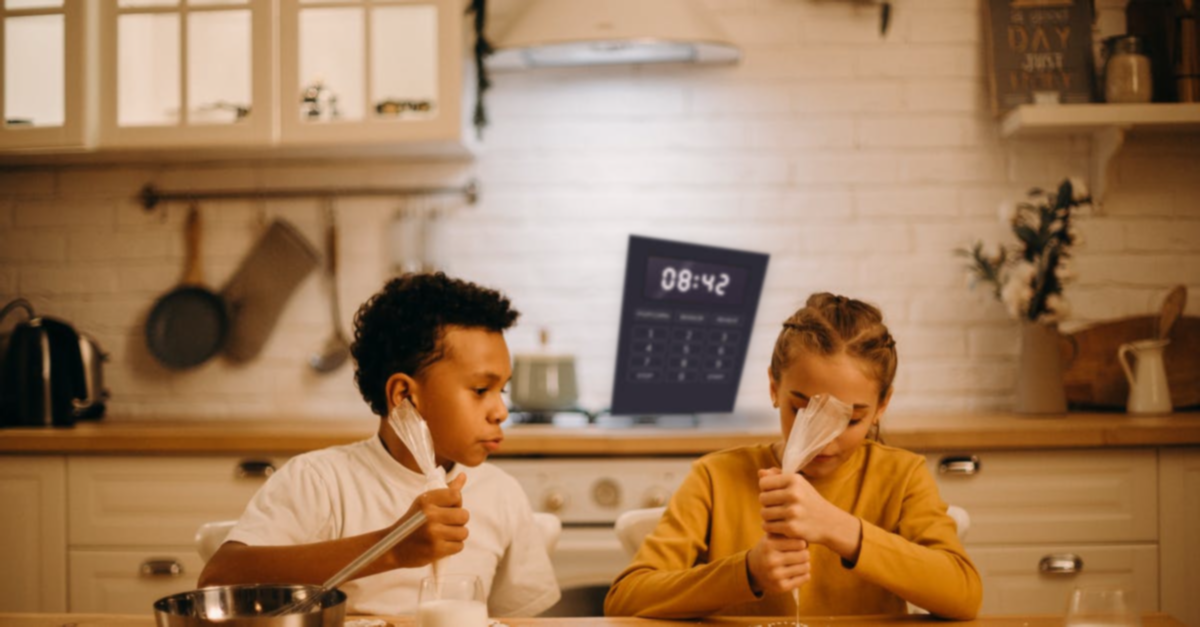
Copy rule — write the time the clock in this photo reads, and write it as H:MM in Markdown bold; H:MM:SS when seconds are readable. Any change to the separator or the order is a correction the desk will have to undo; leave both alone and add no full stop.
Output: **8:42**
